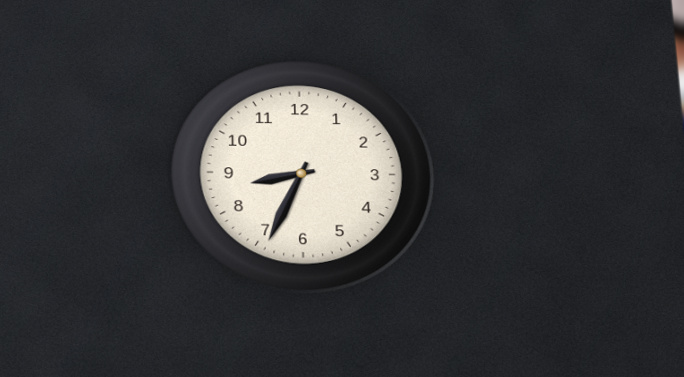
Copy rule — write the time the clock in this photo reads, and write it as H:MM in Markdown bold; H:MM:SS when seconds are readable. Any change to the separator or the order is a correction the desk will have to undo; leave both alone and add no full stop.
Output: **8:34**
